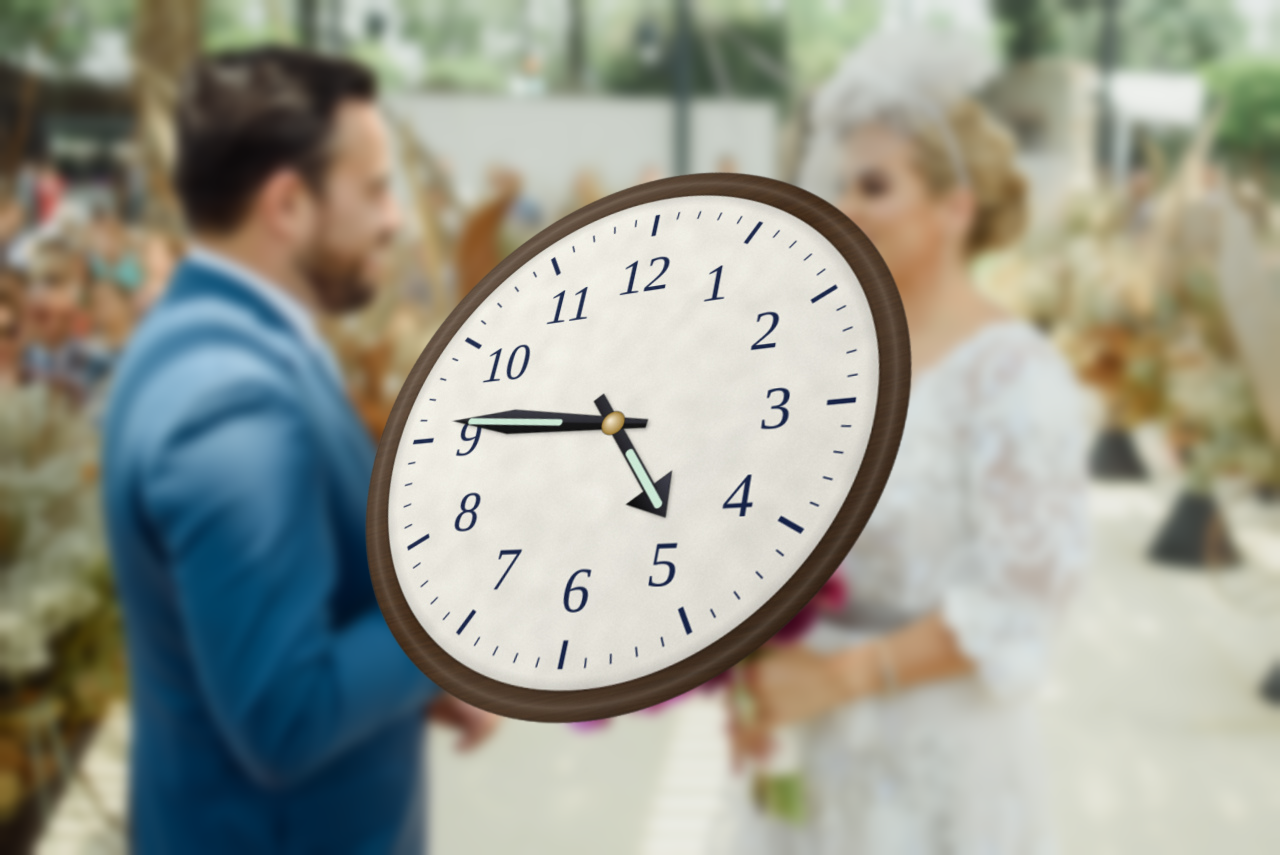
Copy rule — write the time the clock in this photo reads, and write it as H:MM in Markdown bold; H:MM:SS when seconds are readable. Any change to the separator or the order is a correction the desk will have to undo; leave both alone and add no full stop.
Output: **4:46**
